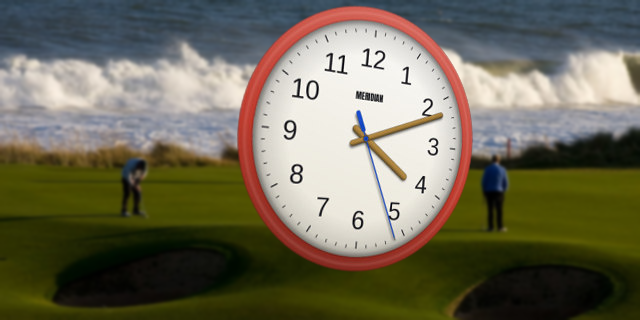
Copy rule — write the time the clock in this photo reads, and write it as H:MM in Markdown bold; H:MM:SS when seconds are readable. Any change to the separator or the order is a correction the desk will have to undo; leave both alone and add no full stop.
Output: **4:11:26**
